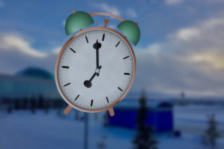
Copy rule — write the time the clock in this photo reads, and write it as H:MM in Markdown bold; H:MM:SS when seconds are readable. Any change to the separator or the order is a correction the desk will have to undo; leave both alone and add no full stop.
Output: **6:58**
